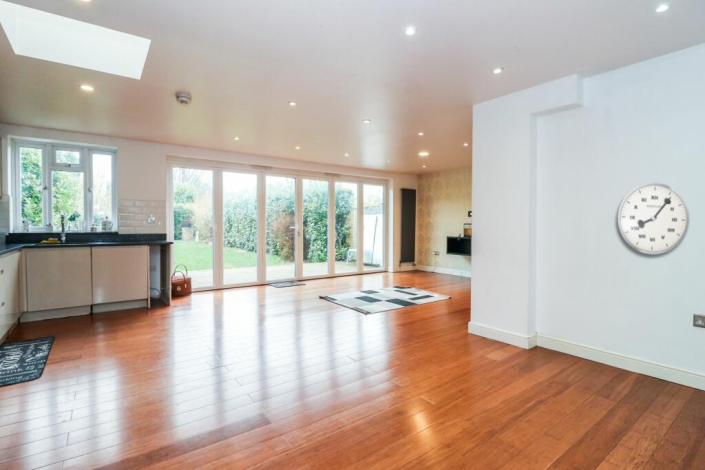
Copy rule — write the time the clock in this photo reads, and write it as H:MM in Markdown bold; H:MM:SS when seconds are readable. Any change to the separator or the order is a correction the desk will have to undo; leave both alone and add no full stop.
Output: **8:06**
